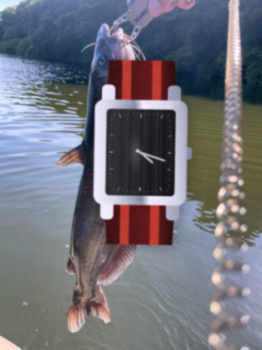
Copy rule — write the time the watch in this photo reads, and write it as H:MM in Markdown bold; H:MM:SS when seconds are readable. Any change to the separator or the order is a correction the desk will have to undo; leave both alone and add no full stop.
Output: **4:18**
